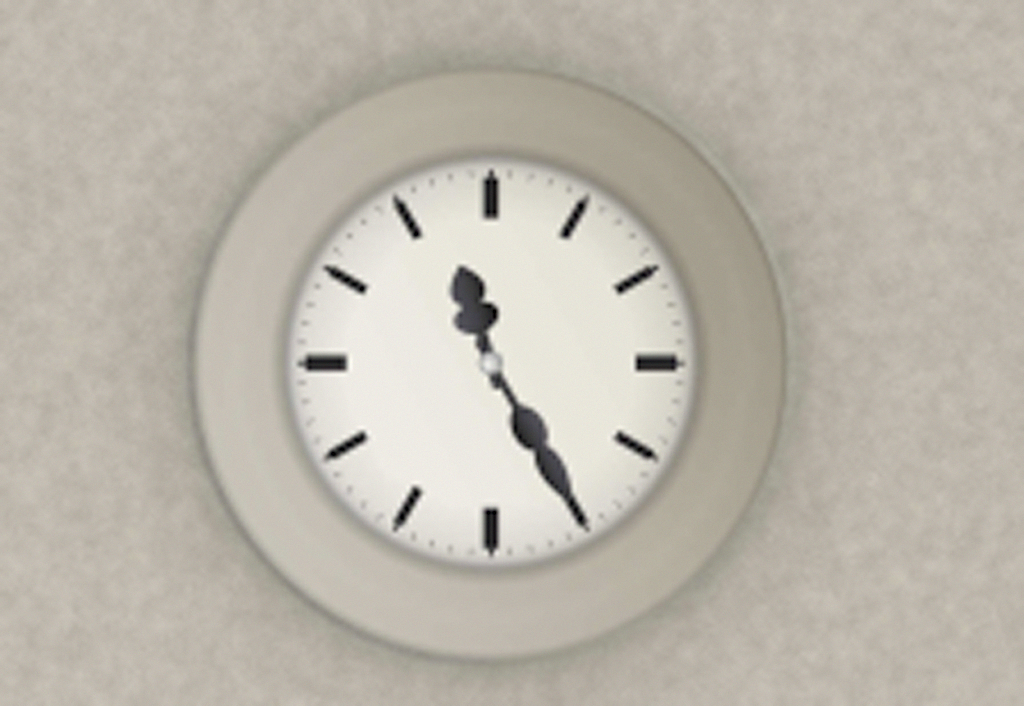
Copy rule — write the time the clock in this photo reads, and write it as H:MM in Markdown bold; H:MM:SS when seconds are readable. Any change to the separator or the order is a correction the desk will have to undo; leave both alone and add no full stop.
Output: **11:25**
